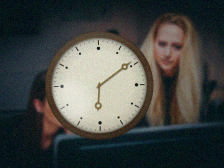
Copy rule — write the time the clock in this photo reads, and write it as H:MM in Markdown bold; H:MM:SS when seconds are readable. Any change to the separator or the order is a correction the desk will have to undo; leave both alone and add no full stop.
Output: **6:09**
